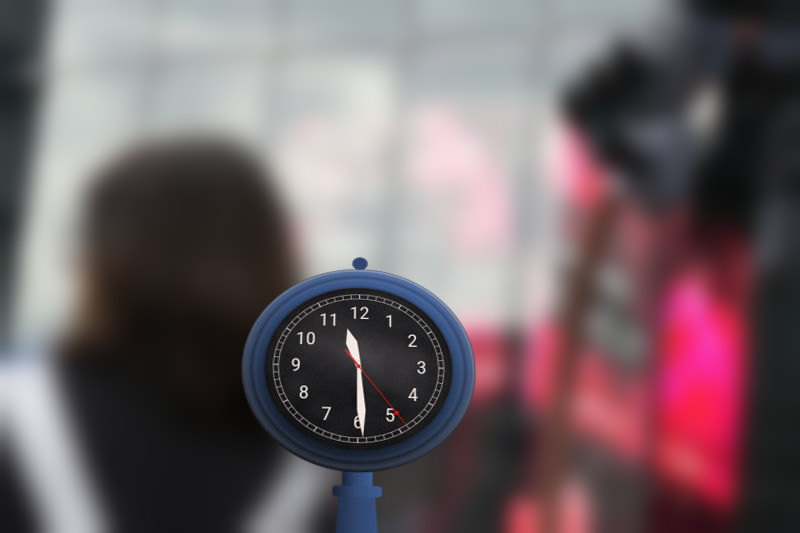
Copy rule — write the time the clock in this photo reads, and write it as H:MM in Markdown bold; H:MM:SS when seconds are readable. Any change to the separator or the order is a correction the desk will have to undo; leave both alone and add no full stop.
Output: **11:29:24**
